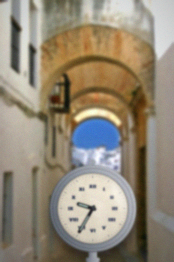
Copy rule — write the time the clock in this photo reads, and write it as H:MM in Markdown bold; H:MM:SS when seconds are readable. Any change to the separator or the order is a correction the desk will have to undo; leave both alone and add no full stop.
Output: **9:35**
